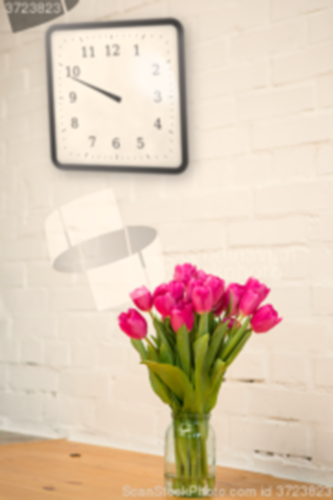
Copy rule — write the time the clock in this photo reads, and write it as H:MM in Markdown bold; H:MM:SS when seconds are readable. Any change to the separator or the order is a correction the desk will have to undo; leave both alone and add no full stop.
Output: **9:49**
